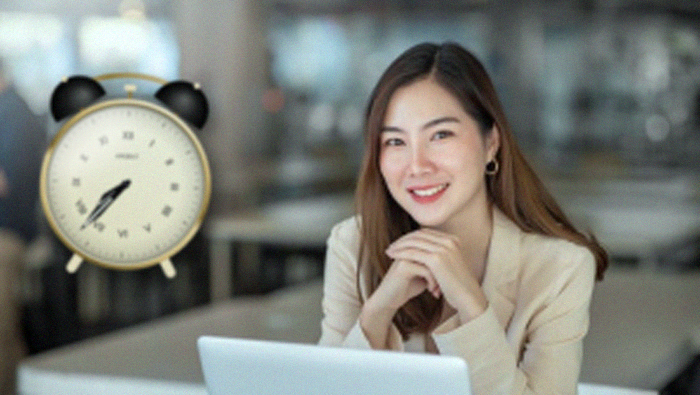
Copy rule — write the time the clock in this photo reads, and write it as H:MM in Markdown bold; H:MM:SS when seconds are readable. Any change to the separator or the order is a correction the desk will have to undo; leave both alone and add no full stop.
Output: **7:37**
